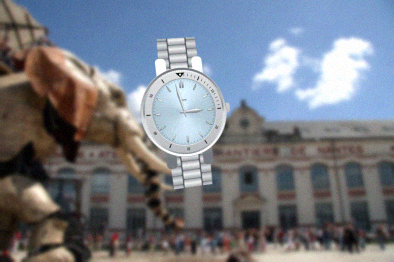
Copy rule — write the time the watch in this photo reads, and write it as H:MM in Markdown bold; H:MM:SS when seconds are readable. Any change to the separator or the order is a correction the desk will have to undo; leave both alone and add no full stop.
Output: **2:58**
